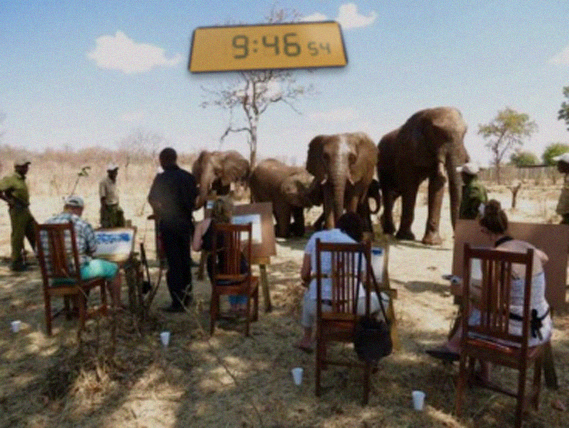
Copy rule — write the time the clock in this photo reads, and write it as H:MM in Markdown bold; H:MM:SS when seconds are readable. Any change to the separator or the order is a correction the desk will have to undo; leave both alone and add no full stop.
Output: **9:46:54**
